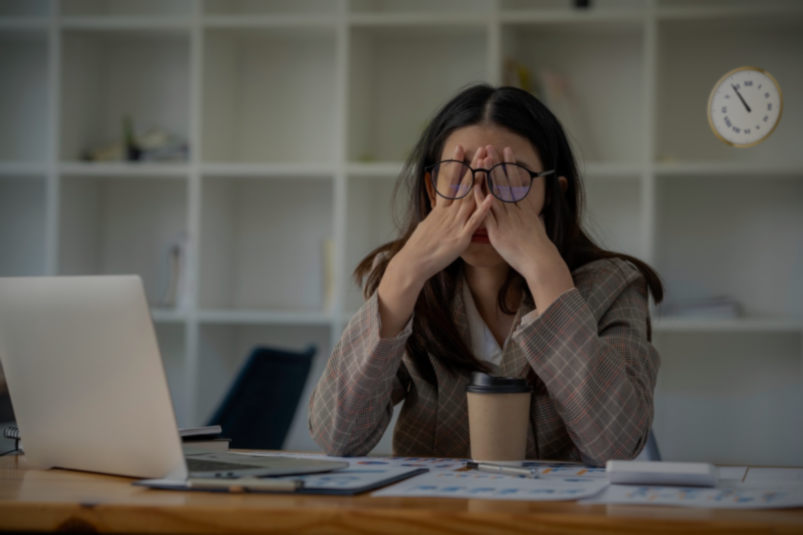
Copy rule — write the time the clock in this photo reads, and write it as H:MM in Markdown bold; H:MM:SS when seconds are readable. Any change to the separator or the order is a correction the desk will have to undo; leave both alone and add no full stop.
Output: **10:54**
